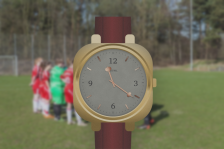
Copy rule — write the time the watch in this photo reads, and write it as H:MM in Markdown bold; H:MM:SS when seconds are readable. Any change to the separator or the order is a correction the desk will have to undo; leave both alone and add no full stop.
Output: **11:21**
